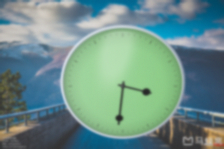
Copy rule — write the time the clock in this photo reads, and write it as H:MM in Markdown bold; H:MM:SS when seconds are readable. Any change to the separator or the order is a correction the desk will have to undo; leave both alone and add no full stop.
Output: **3:31**
